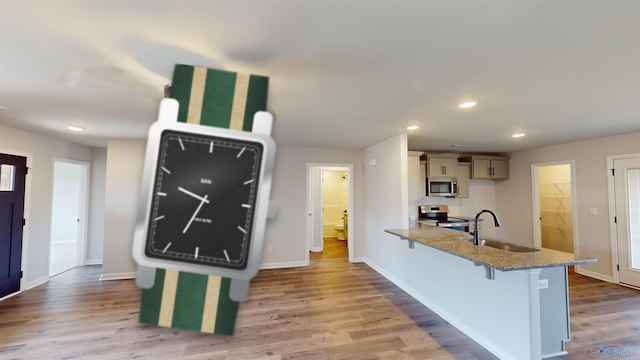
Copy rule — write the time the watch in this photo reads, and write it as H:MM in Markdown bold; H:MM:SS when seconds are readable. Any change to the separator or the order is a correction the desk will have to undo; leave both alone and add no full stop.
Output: **9:34**
